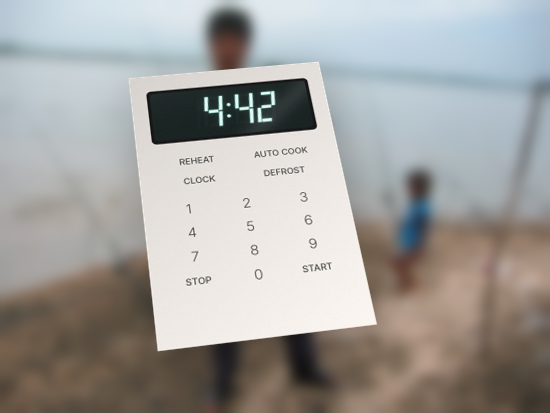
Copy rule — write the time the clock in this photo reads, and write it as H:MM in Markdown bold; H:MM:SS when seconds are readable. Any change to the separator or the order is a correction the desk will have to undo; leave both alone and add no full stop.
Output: **4:42**
